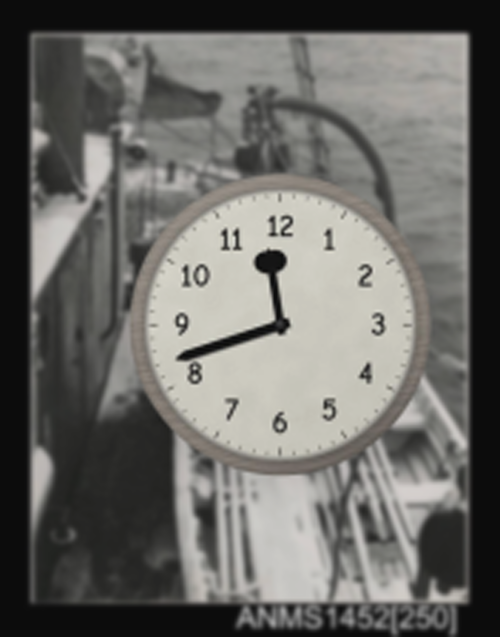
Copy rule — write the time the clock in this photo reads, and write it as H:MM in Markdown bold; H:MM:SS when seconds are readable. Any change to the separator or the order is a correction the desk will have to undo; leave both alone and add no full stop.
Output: **11:42**
